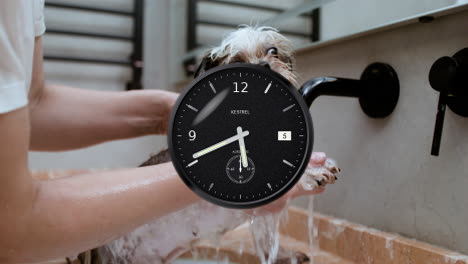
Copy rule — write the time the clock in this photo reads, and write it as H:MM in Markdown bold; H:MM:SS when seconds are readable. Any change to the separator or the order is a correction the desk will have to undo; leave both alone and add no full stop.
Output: **5:41**
